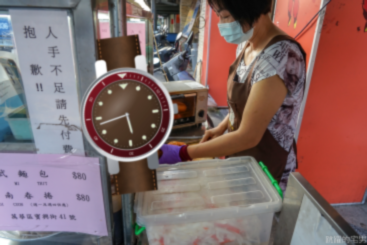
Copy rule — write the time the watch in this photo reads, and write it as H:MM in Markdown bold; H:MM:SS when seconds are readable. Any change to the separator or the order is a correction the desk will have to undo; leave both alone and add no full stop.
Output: **5:43**
